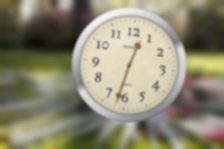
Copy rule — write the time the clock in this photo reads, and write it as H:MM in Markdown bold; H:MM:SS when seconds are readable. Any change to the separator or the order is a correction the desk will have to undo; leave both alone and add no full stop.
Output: **12:32**
